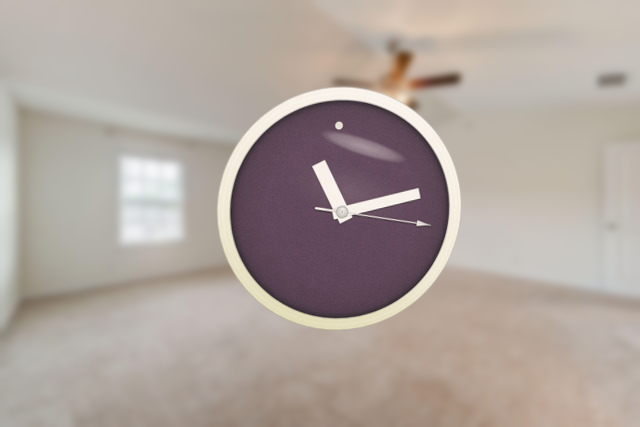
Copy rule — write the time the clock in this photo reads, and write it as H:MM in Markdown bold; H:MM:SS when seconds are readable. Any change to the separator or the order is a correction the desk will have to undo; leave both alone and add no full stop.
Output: **11:13:17**
